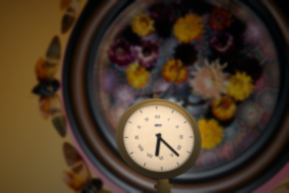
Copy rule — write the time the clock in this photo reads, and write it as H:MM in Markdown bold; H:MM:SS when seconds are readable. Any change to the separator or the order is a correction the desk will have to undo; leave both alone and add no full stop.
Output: **6:23**
